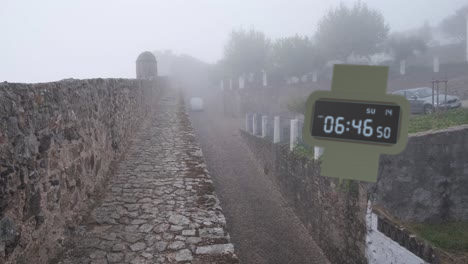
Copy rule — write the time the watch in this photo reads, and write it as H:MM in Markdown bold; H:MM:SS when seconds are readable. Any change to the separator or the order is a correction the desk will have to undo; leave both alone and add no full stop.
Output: **6:46:50**
